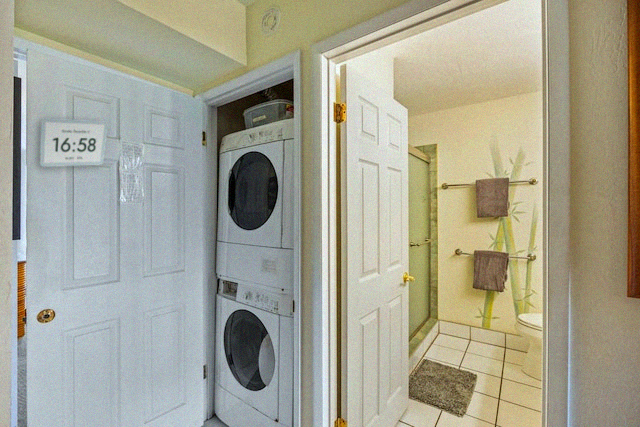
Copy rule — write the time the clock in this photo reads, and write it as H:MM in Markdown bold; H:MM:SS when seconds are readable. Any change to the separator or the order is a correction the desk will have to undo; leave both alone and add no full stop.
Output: **16:58**
